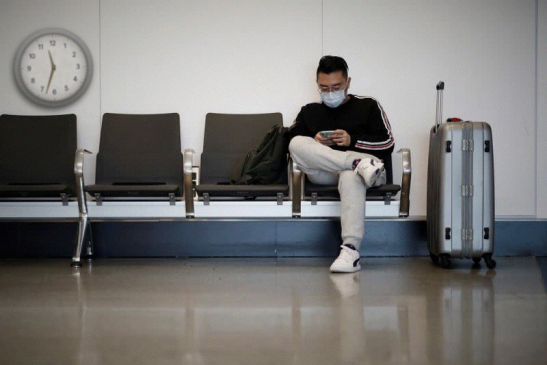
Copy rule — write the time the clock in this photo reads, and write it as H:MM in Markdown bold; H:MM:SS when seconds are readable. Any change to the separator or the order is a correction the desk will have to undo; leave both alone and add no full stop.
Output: **11:33**
